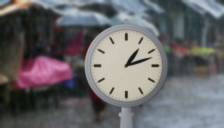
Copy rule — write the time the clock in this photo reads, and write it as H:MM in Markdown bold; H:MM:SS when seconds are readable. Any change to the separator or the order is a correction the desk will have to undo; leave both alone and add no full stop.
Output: **1:12**
